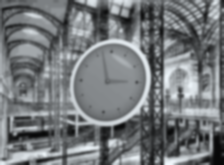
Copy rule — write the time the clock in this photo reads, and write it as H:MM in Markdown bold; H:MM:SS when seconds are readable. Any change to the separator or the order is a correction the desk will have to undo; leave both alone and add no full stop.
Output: **2:57**
